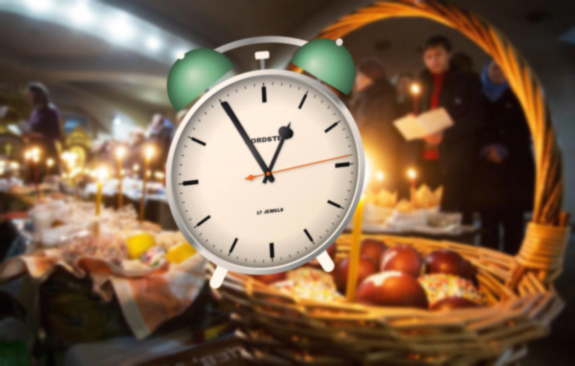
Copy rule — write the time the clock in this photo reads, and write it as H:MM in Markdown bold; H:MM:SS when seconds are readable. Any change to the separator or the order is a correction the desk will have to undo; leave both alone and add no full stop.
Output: **12:55:14**
